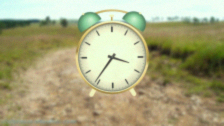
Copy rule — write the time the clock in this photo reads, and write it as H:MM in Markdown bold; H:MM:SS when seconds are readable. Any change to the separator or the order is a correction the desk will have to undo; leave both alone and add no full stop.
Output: **3:36**
